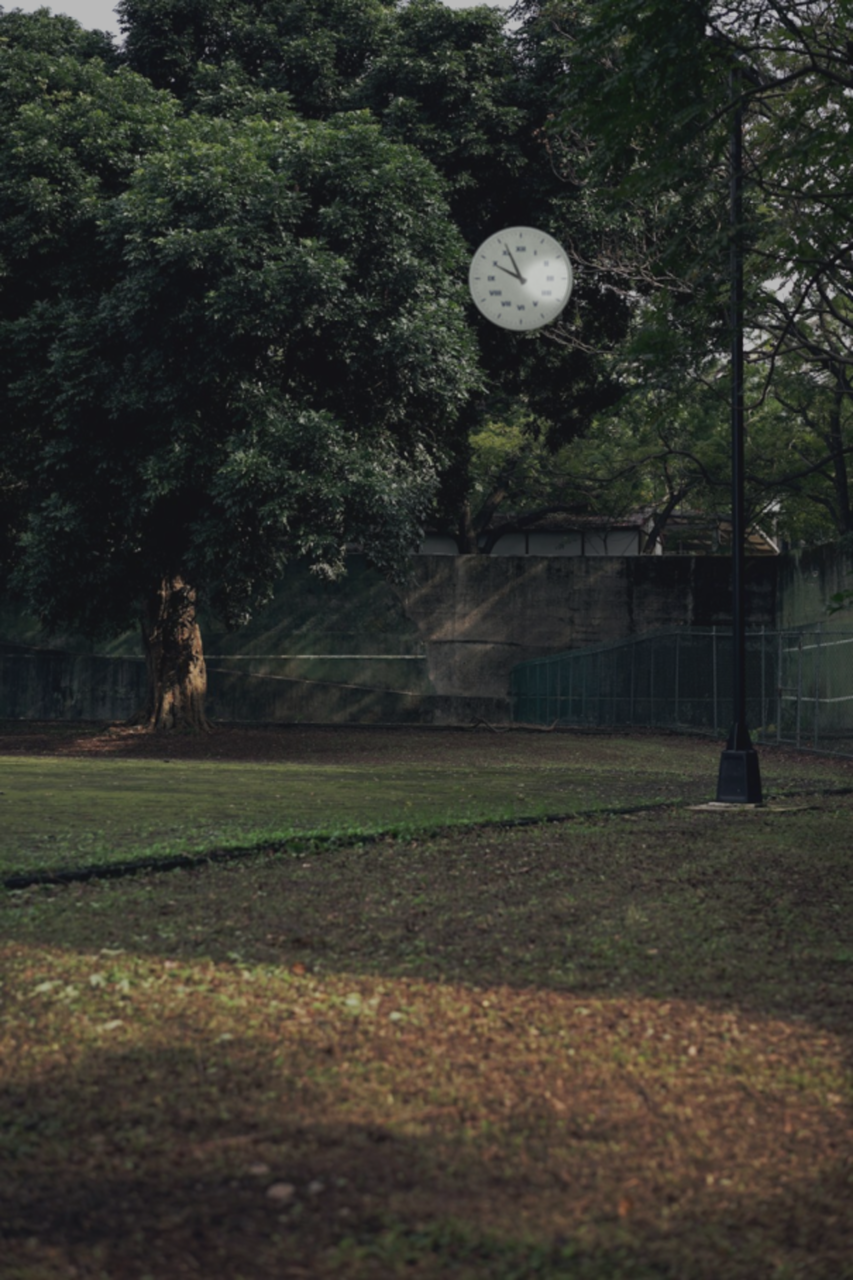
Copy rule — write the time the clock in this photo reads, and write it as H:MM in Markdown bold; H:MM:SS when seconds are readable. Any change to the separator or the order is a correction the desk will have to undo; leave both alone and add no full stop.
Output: **9:56**
